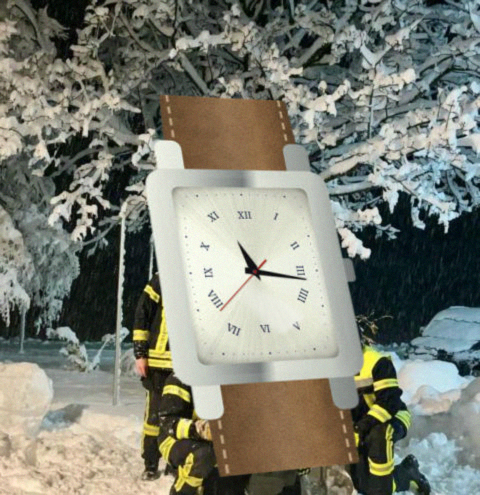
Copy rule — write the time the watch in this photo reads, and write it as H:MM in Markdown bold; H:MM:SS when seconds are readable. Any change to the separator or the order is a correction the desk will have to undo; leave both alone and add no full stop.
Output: **11:16:38**
